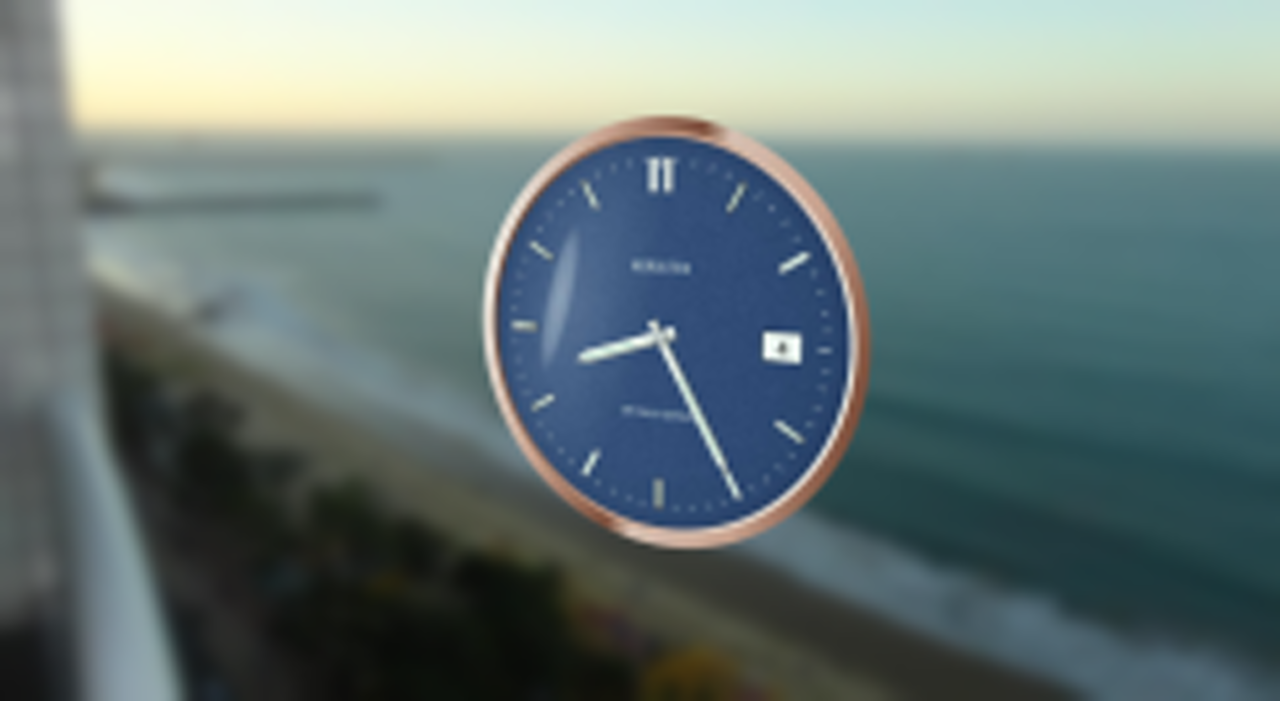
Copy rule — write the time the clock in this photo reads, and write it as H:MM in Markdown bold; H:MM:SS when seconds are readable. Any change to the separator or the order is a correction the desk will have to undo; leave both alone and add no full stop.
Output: **8:25**
